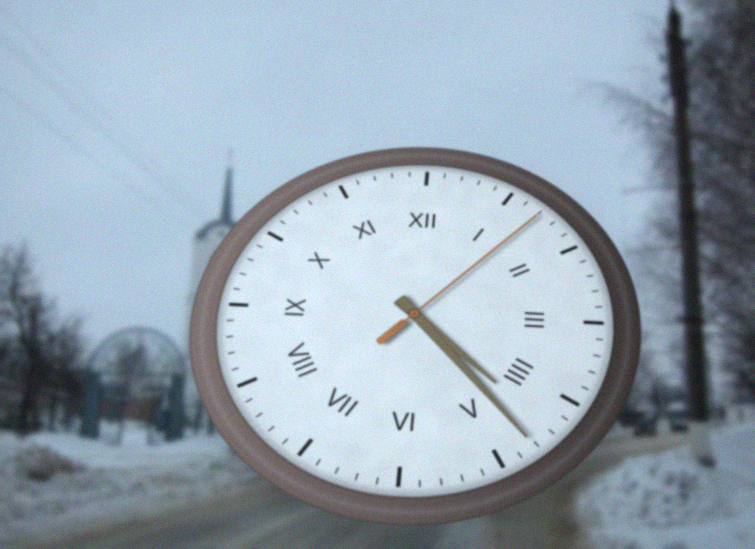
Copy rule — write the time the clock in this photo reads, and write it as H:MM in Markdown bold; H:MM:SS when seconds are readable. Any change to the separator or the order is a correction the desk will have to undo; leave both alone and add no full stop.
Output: **4:23:07**
